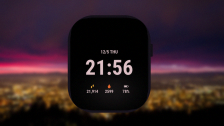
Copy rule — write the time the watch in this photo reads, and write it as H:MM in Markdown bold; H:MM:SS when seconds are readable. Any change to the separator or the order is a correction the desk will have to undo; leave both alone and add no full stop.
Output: **21:56**
